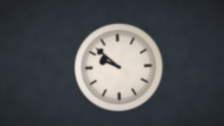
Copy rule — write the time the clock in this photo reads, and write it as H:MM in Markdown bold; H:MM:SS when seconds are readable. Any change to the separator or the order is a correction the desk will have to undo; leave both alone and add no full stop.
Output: **9:52**
